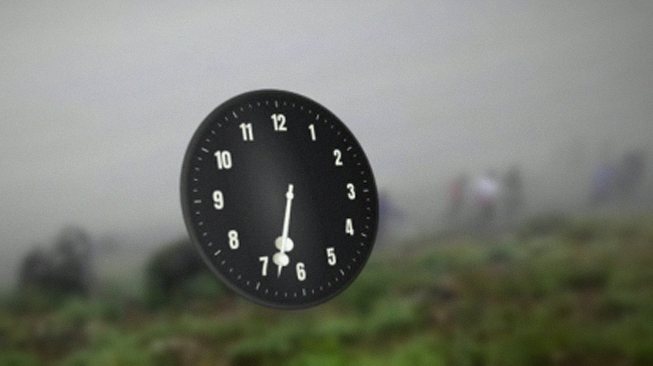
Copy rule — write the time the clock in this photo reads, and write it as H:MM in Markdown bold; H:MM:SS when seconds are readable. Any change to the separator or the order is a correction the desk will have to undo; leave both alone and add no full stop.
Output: **6:33**
